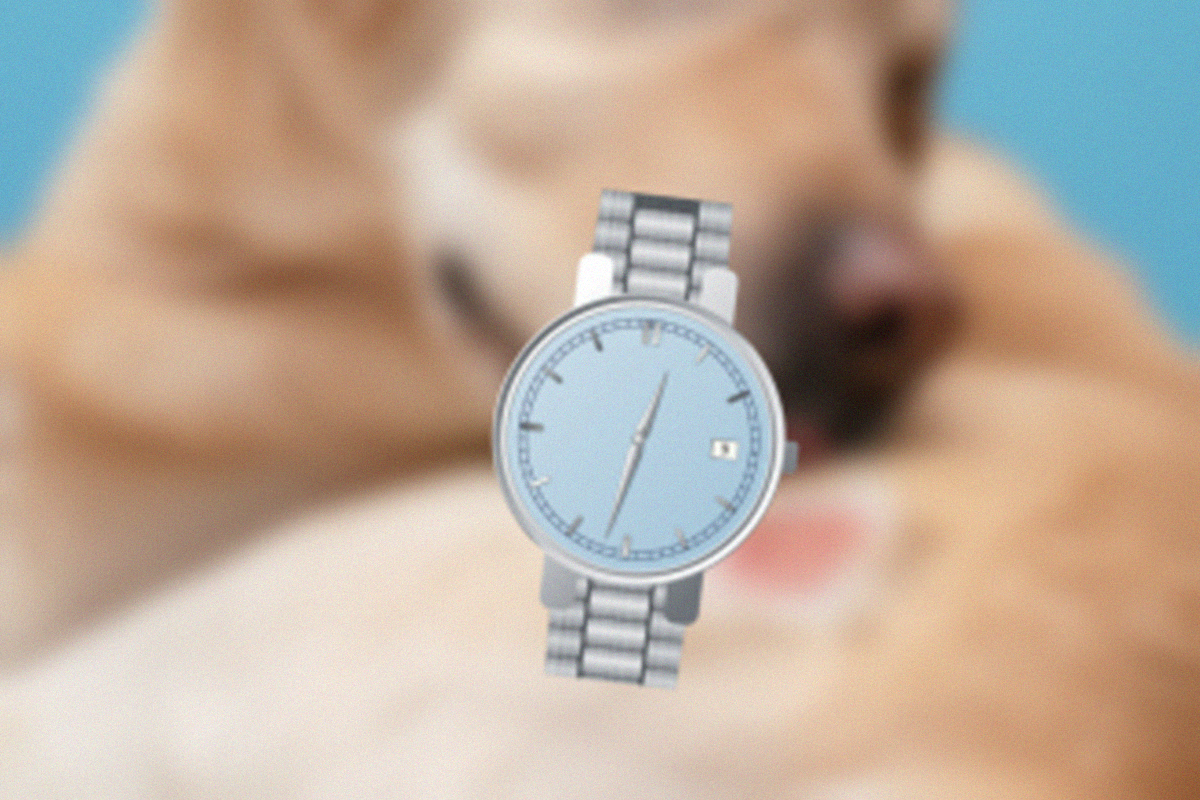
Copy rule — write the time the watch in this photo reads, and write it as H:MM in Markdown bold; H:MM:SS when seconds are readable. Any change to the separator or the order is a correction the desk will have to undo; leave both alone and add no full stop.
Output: **12:32**
